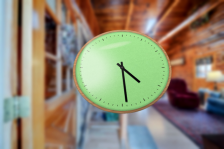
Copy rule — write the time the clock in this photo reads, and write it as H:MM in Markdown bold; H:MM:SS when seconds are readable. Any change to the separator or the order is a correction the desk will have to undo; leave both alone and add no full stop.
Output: **4:29**
